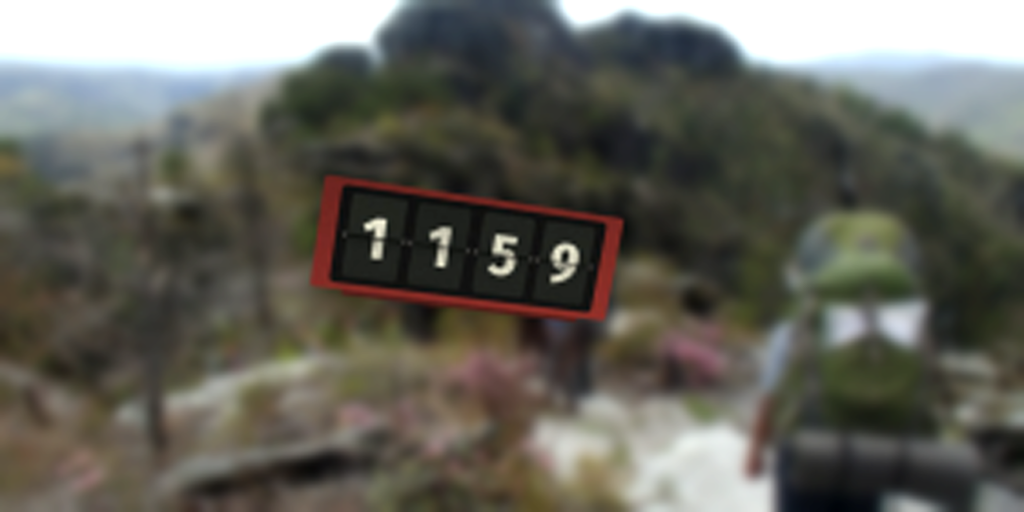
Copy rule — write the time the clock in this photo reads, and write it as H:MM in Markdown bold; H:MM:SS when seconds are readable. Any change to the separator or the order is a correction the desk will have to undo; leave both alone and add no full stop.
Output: **11:59**
